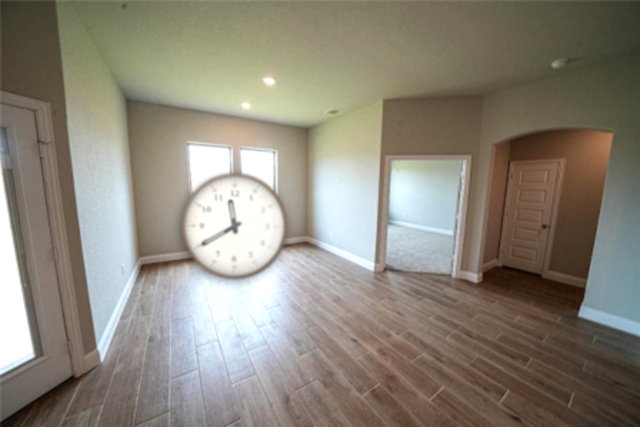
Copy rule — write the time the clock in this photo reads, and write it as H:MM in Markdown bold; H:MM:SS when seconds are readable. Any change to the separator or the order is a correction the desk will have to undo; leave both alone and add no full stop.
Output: **11:40**
